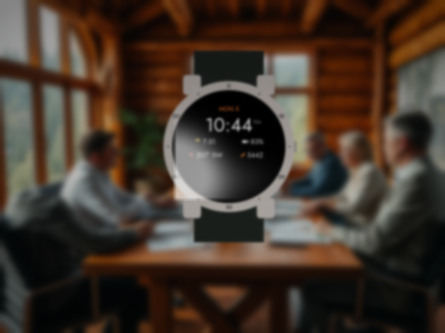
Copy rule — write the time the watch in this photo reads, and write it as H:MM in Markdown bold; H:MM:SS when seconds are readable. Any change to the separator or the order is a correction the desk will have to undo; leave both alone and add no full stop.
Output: **10:44**
